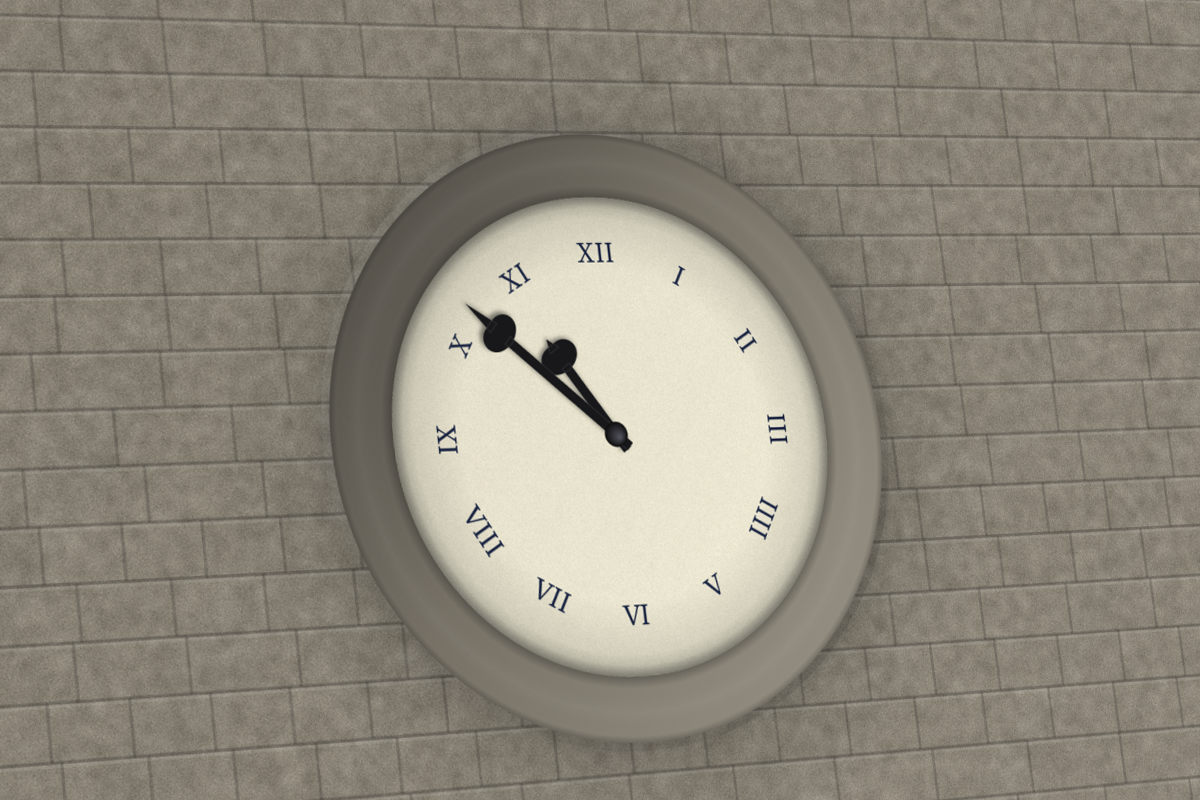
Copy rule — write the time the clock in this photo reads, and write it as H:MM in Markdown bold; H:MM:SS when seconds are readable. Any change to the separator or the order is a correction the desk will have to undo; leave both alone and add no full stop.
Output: **10:52**
